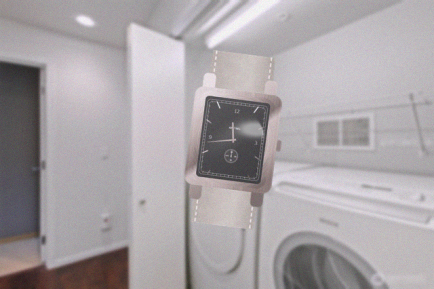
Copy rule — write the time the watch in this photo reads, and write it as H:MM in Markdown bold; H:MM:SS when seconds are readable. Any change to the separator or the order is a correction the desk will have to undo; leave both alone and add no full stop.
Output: **11:43**
